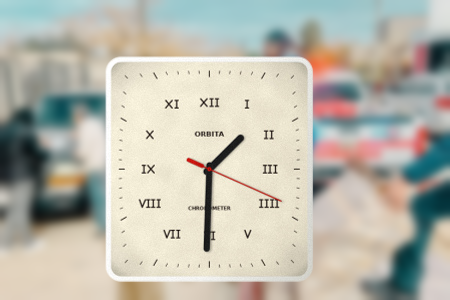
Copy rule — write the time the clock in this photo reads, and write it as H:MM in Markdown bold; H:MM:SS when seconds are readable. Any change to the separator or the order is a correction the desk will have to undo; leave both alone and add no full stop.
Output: **1:30:19**
